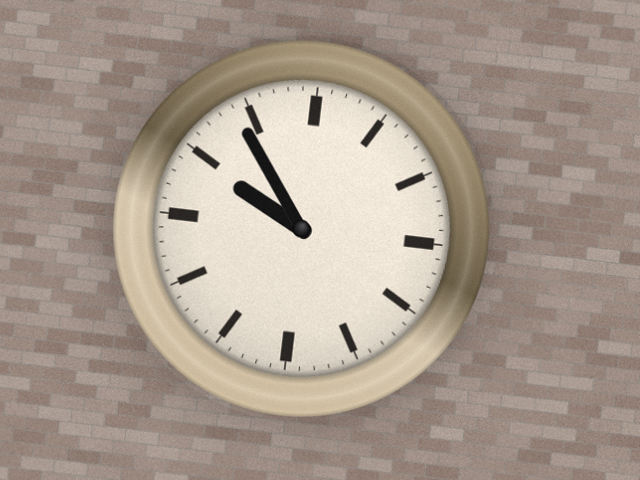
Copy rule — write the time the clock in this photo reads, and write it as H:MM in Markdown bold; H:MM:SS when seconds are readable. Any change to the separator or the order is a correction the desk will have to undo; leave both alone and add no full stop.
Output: **9:54**
